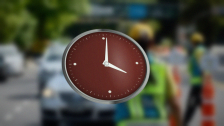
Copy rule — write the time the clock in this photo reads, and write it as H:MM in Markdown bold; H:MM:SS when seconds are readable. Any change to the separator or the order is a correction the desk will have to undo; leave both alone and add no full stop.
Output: **4:01**
